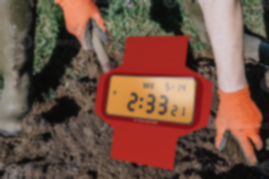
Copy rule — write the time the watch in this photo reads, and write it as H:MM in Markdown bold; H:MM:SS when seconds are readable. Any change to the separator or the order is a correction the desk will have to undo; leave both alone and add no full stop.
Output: **2:33**
